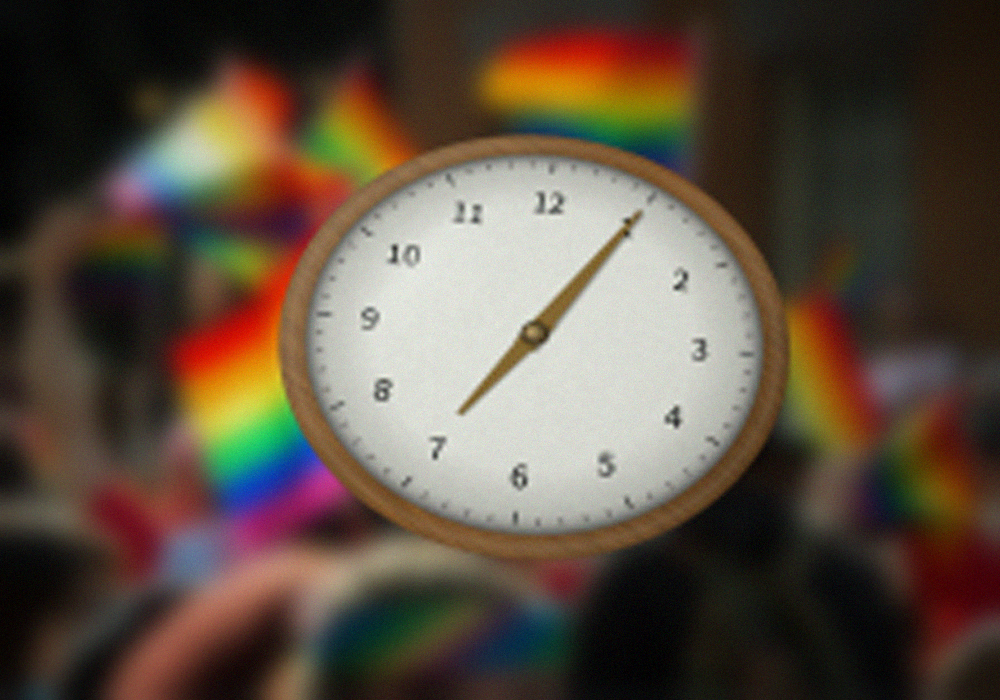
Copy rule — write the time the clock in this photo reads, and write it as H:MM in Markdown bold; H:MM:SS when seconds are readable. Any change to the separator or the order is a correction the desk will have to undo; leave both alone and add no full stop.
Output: **7:05**
